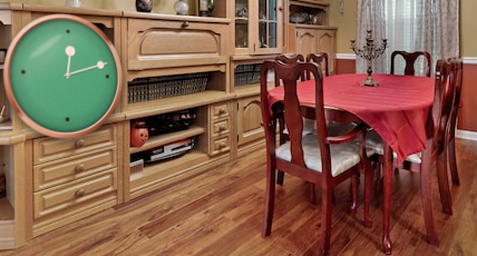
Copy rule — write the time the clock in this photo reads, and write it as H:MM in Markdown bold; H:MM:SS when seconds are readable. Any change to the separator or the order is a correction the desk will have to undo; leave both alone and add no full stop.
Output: **12:12**
